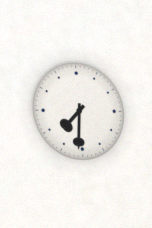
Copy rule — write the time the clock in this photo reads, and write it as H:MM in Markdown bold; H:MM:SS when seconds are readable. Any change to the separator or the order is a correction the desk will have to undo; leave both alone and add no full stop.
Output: **7:31**
